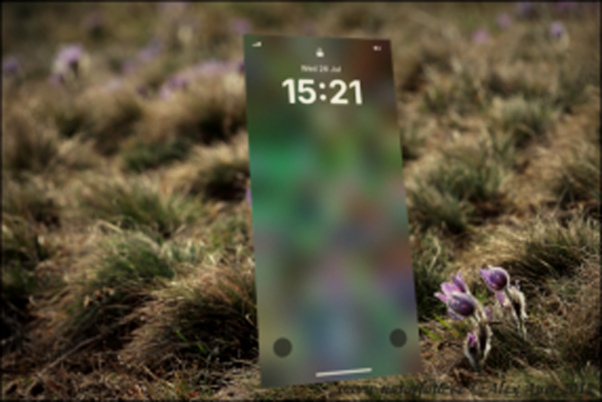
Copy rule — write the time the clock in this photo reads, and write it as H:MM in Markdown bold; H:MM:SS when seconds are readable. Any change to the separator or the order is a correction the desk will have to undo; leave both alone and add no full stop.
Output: **15:21**
